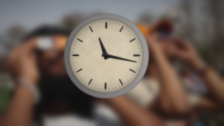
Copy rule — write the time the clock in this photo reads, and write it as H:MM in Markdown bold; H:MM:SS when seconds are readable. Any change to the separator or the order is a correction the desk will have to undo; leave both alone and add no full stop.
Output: **11:17**
